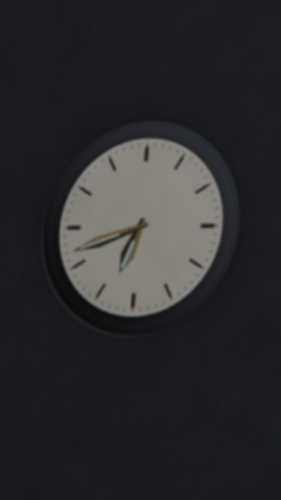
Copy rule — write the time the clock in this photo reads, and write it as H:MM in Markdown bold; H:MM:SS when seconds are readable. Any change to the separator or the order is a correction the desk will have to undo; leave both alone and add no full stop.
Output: **6:42**
